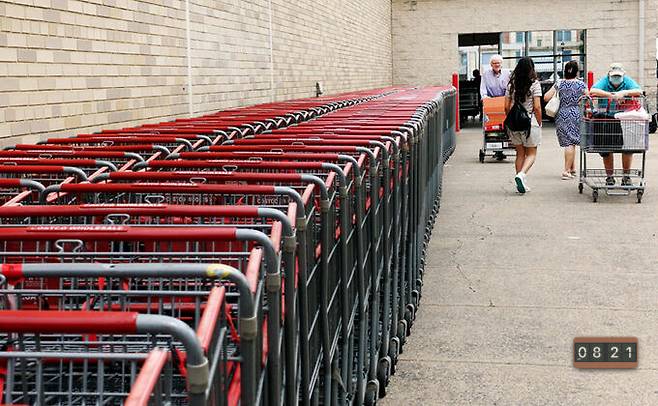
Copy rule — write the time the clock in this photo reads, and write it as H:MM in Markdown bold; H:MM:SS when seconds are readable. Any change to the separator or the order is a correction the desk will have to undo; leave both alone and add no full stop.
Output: **8:21**
